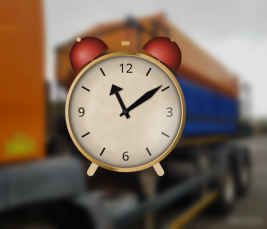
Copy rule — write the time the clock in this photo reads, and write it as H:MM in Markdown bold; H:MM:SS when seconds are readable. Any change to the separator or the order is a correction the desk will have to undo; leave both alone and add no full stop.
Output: **11:09**
